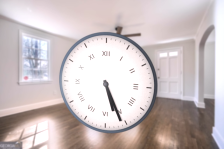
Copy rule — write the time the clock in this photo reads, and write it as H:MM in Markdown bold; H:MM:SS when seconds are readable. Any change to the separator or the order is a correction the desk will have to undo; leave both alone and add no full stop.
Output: **5:26**
